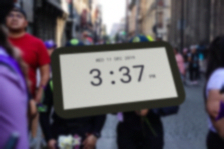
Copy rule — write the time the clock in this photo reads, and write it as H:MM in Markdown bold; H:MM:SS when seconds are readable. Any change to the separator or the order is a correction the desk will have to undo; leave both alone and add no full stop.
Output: **3:37**
